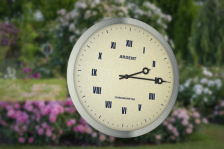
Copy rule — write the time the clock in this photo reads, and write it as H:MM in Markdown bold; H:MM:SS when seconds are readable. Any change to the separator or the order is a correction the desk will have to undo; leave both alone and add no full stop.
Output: **2:15**
